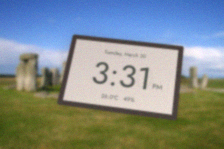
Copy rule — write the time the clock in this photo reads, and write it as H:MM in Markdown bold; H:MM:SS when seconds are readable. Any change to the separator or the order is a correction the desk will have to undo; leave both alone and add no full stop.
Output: **3:31**
